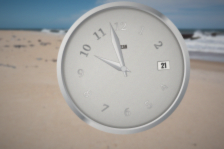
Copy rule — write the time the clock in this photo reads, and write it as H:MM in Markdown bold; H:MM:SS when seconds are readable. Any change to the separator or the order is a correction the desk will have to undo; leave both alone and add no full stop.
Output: **9:58**
